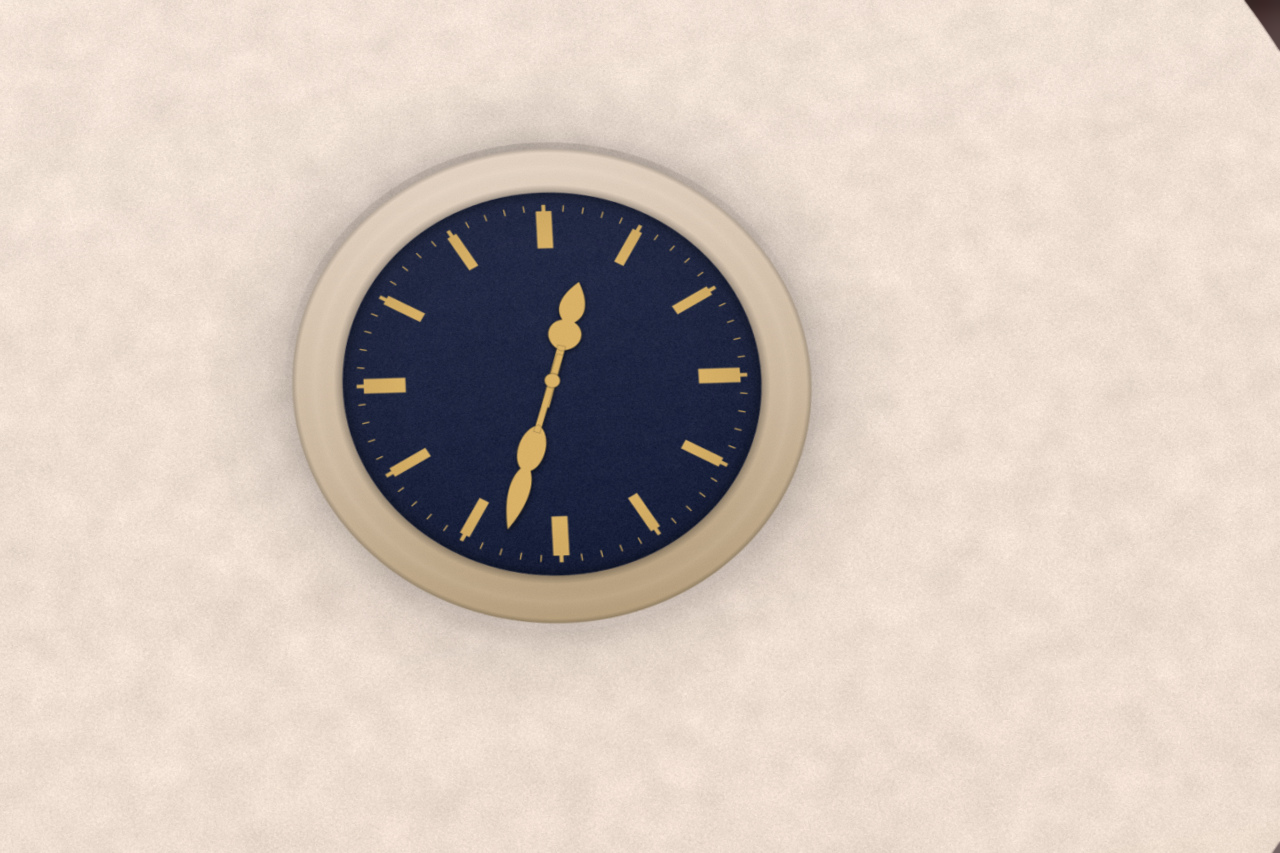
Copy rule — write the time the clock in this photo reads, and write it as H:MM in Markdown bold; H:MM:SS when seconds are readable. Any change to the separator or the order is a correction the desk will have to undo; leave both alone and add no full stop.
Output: **12:33**
